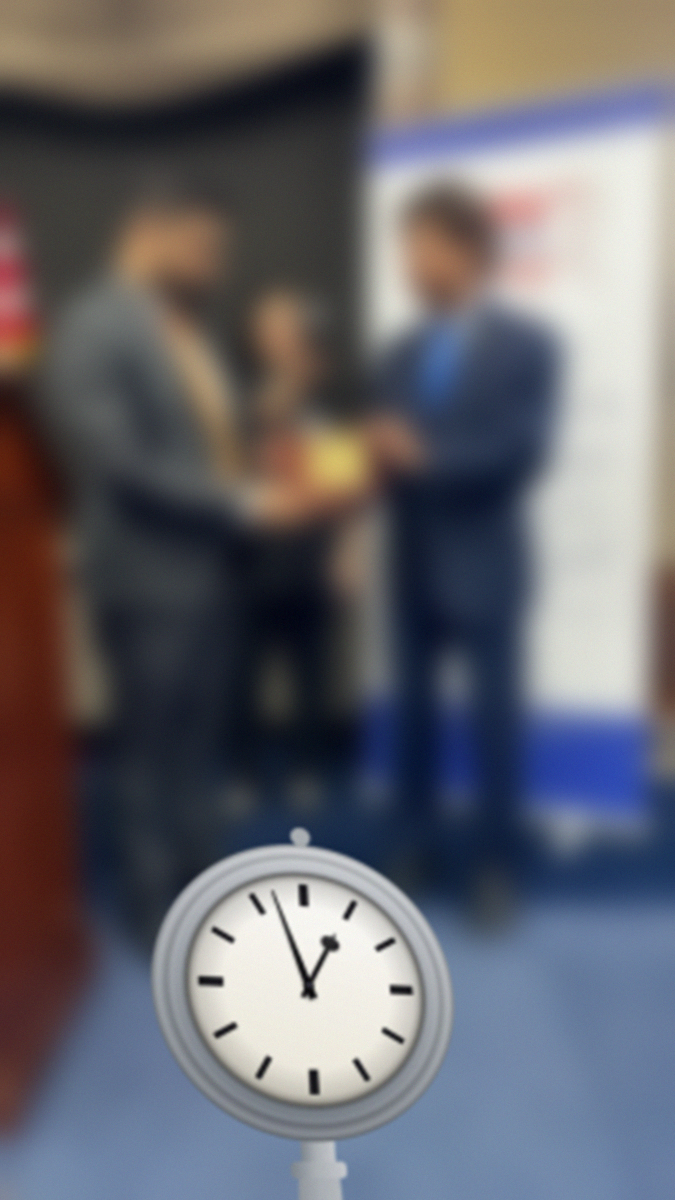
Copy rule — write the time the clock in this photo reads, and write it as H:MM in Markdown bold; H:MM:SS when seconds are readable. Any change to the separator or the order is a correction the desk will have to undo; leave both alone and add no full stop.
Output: **12:57**
